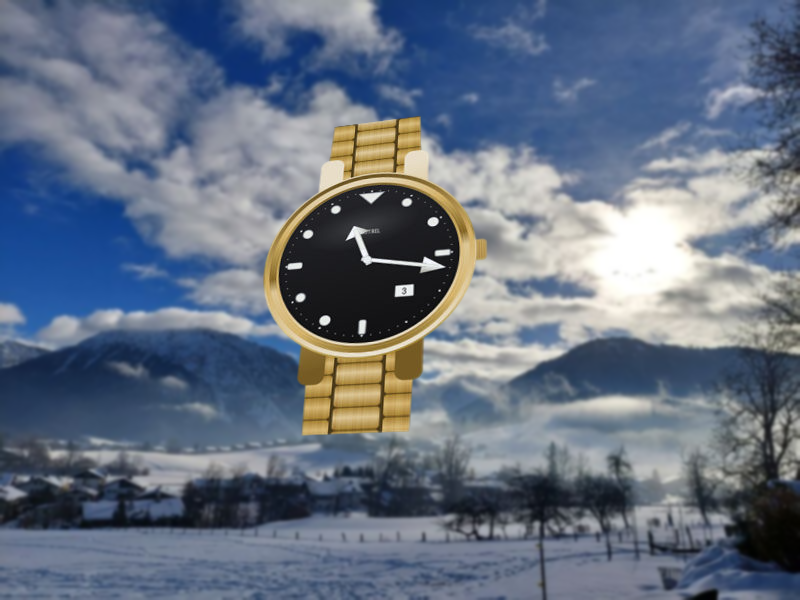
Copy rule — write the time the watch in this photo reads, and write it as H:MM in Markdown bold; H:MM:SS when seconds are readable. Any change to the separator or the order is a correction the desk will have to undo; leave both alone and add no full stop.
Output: **11:17**
